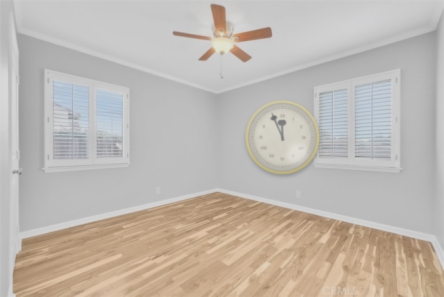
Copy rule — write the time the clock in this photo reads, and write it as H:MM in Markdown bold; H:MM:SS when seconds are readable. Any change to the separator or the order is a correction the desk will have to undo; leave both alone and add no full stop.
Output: **11:56**
